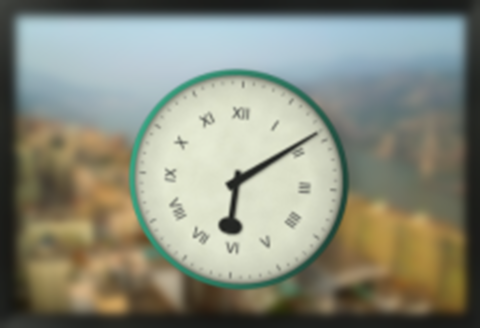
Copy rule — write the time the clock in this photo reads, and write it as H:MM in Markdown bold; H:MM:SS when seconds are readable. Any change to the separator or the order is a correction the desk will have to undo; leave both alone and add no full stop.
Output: **6:09**
